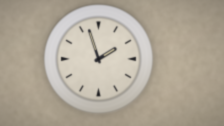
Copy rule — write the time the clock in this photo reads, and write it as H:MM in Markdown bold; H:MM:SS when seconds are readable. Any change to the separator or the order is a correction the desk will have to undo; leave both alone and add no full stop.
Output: **1:57**
